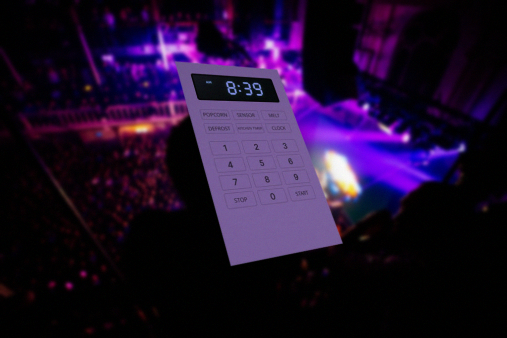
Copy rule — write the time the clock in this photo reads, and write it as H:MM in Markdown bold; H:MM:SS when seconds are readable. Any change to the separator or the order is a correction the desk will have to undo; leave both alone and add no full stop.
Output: **8:39**
